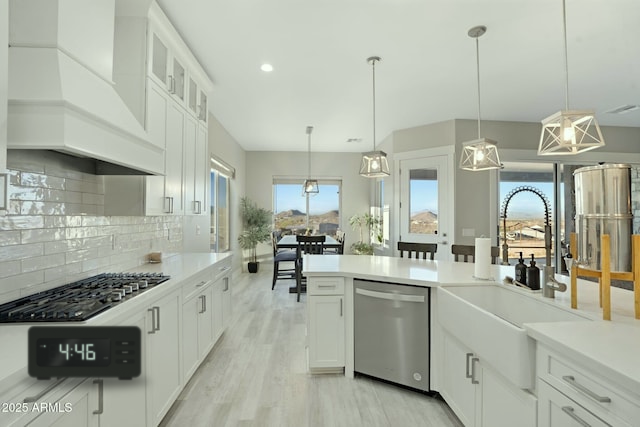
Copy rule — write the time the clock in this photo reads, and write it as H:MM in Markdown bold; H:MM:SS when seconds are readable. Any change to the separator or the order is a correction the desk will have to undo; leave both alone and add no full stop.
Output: **4:46**
